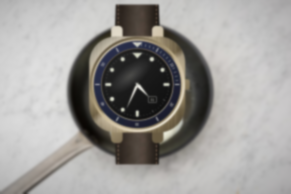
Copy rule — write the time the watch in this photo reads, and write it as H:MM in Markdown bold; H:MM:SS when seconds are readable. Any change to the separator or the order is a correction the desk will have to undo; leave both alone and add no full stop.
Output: **4:34**
